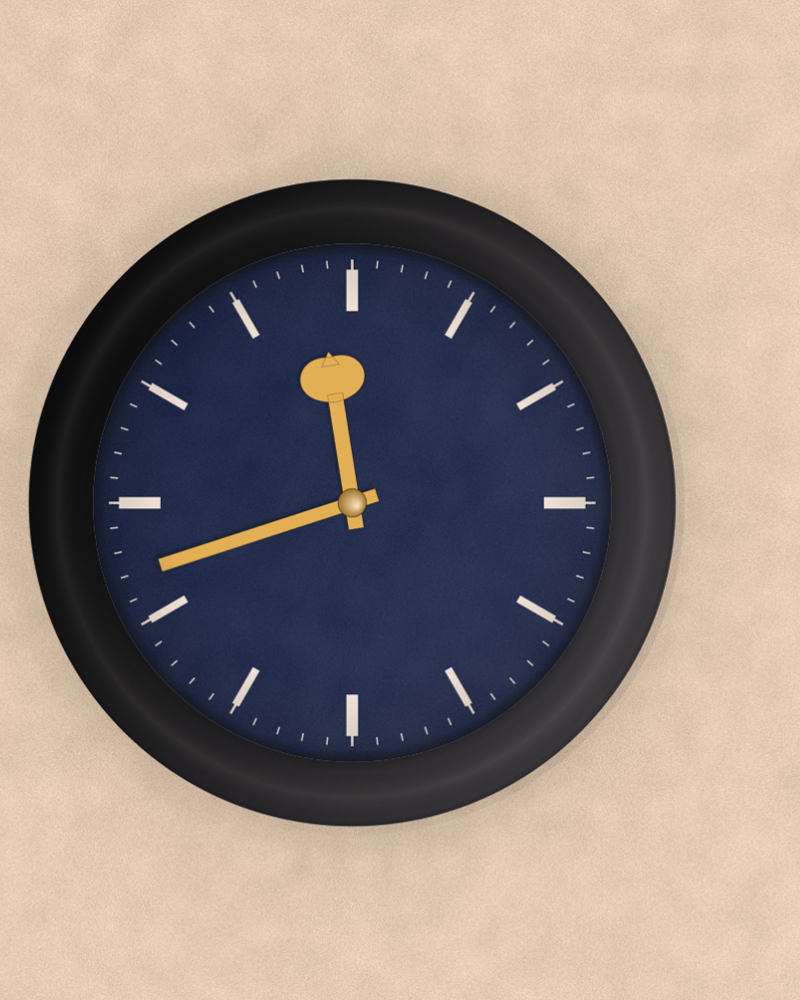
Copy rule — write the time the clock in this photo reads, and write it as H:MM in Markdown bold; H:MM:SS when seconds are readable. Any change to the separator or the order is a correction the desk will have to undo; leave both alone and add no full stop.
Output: **11:42**
